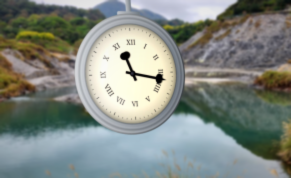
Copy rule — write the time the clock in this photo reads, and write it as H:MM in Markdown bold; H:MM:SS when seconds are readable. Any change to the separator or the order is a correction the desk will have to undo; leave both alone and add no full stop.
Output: **11:17**
